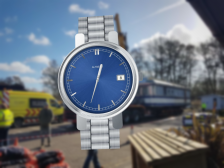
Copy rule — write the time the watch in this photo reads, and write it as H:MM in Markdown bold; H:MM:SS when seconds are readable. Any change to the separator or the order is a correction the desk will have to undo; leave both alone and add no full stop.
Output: **12:33**
